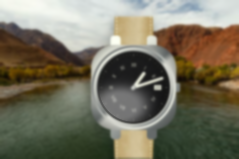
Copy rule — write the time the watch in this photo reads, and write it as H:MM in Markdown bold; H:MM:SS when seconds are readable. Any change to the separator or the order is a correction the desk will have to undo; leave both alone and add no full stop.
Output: **1:12**
